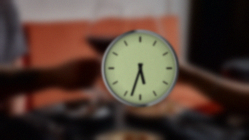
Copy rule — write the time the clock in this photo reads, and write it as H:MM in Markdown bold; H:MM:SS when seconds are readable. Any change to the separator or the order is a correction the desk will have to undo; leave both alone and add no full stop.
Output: **5:33**
